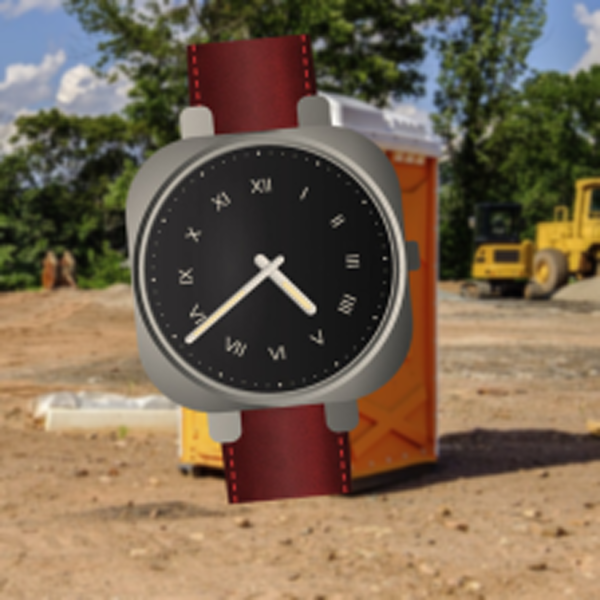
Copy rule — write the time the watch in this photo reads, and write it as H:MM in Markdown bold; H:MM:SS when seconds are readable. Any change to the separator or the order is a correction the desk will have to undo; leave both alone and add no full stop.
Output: **4:39**
